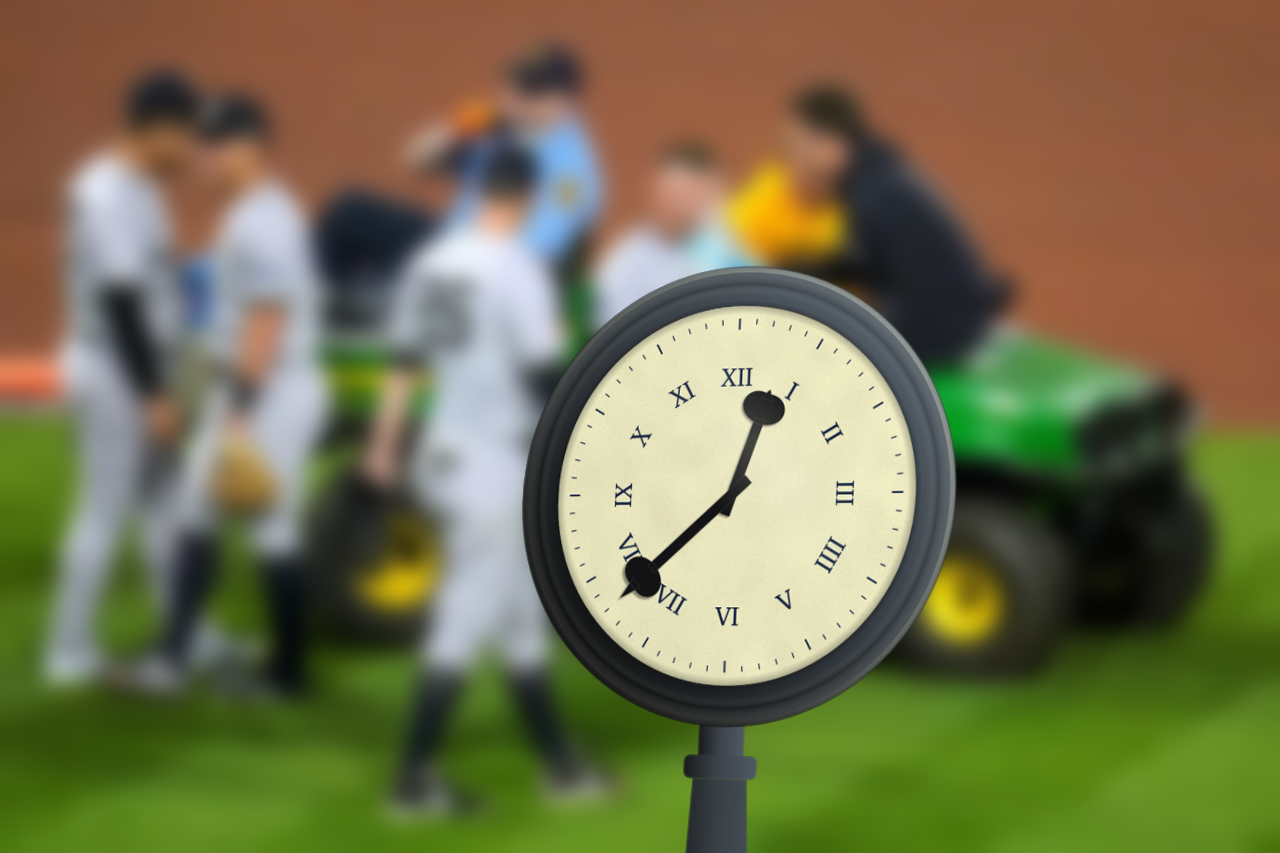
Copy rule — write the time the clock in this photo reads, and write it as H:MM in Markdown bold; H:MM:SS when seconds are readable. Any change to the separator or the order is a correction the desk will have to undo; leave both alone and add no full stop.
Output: **12:38**
